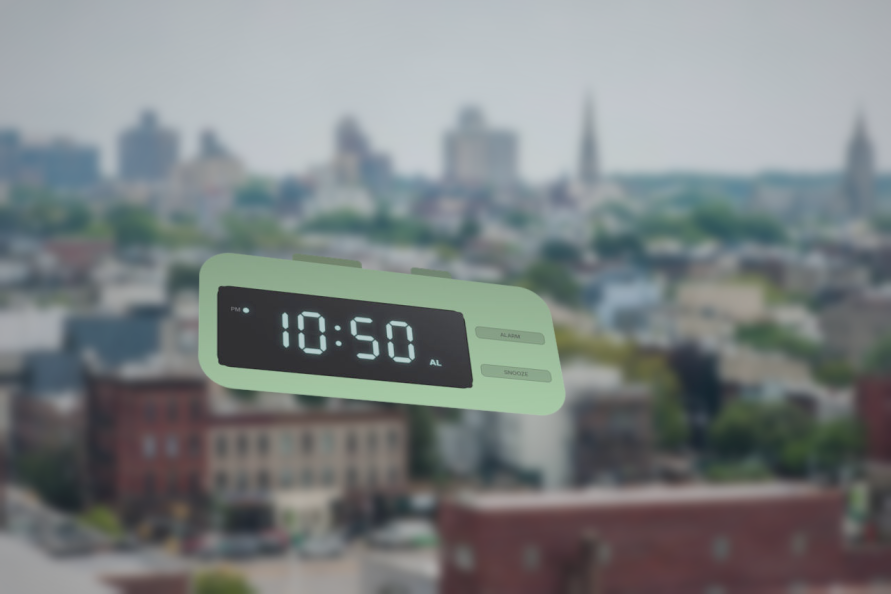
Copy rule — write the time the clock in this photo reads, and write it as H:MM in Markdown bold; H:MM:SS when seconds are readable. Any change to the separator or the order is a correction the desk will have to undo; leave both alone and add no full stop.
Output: **10:50**
